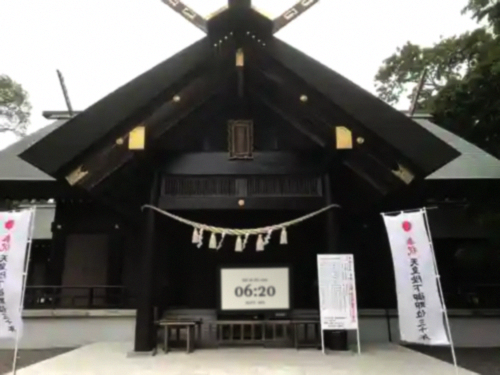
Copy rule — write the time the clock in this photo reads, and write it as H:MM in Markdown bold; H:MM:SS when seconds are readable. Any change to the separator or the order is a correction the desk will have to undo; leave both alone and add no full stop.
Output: **6:20**
